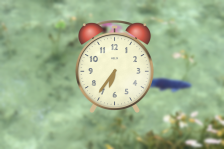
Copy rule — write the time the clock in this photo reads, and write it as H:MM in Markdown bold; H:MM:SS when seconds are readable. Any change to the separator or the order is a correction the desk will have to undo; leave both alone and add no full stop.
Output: **6:36**
